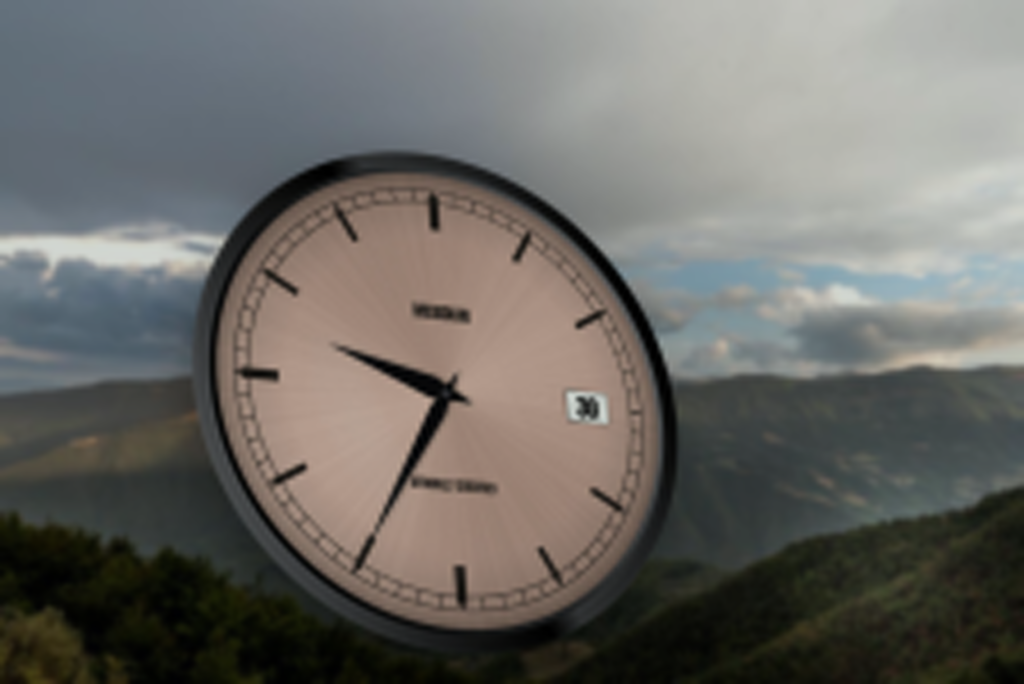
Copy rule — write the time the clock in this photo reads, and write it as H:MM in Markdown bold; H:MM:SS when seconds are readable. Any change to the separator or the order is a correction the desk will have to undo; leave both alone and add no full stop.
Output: **9:35**
